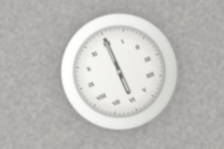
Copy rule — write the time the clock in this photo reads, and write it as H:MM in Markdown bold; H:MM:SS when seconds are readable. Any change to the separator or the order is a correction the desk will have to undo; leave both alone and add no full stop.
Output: **6:00**
